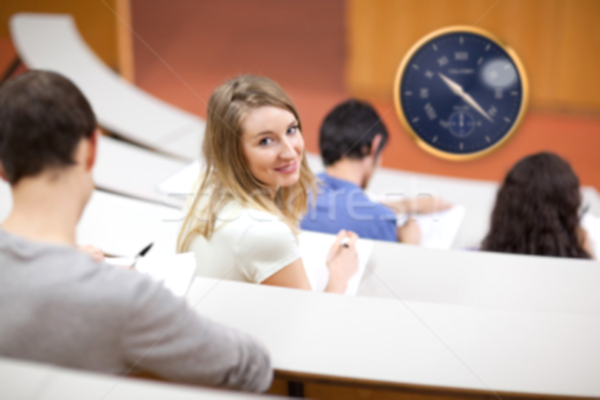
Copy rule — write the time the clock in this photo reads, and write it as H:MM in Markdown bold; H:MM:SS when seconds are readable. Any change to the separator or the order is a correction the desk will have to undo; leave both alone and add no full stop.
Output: **10:22**
